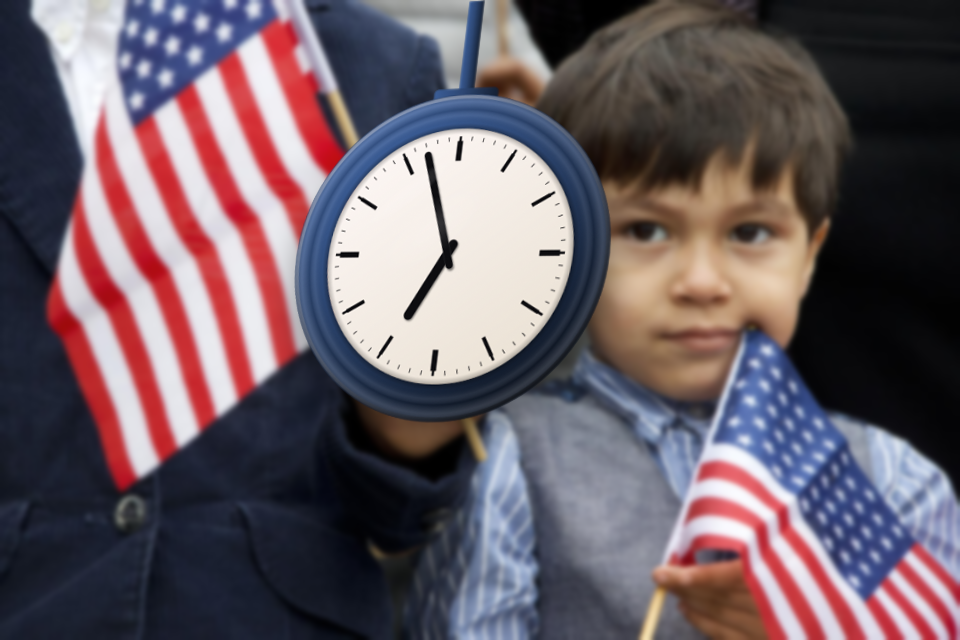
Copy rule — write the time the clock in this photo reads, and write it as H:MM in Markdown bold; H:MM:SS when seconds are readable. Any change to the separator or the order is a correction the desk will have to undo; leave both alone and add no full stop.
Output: **6:57**
